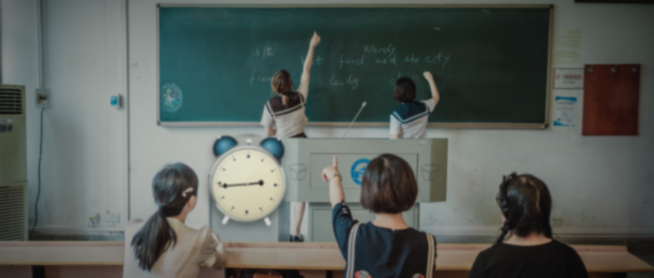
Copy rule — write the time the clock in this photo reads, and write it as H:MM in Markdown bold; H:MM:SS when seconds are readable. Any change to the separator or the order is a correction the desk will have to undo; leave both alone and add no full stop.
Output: **2:44**
